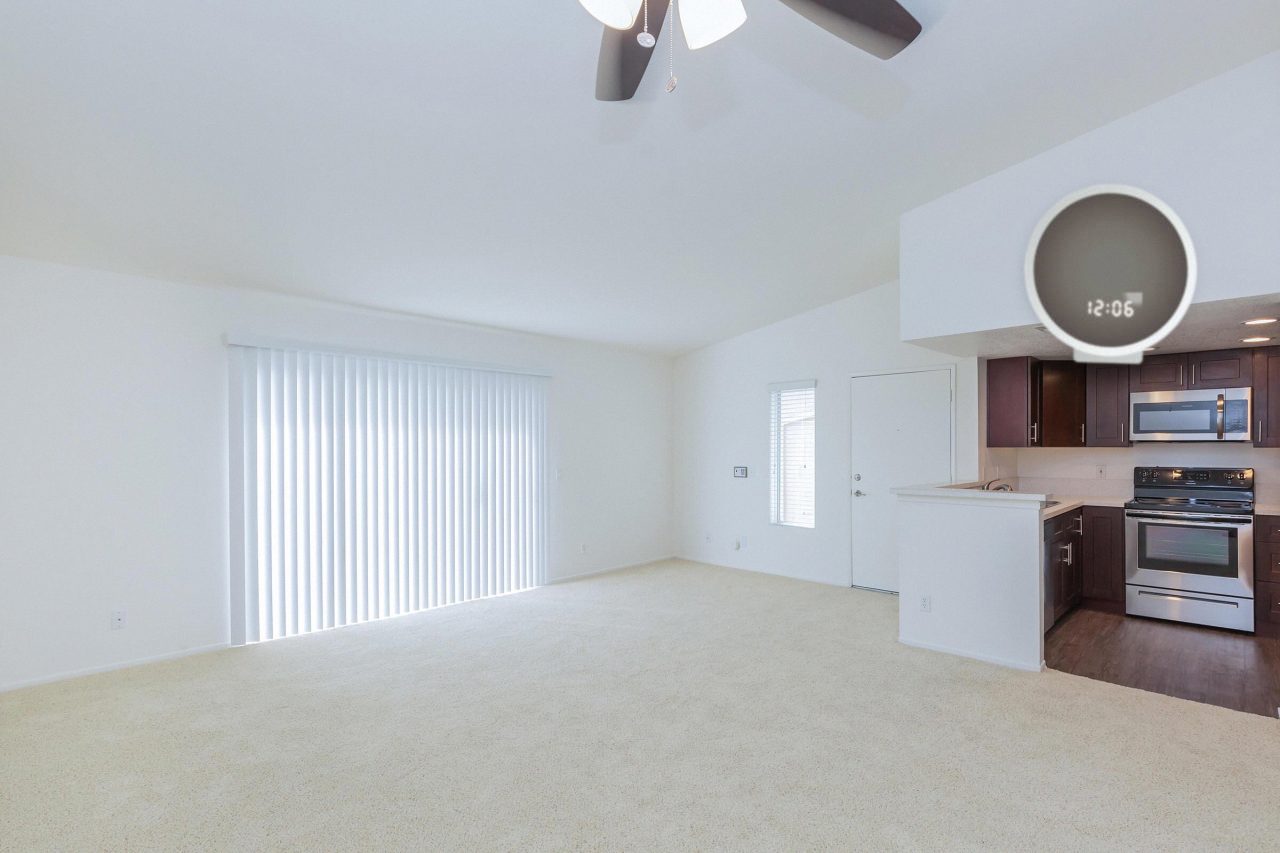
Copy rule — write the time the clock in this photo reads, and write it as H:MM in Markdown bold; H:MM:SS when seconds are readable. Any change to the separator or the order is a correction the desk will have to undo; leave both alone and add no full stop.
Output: **12:06**
